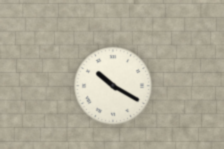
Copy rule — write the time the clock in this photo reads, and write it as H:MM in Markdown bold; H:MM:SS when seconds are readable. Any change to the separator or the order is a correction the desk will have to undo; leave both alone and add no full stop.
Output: **10:20**
